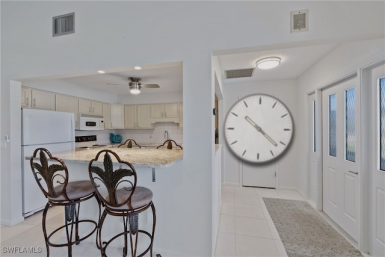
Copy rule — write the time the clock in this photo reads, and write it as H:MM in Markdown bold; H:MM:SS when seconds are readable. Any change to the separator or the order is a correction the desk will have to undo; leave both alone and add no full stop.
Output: **10:22**
